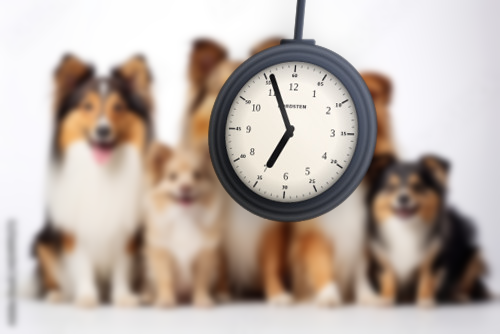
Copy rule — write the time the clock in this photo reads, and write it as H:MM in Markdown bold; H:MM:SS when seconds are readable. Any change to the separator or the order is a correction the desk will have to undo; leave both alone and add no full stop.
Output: **6:56**
